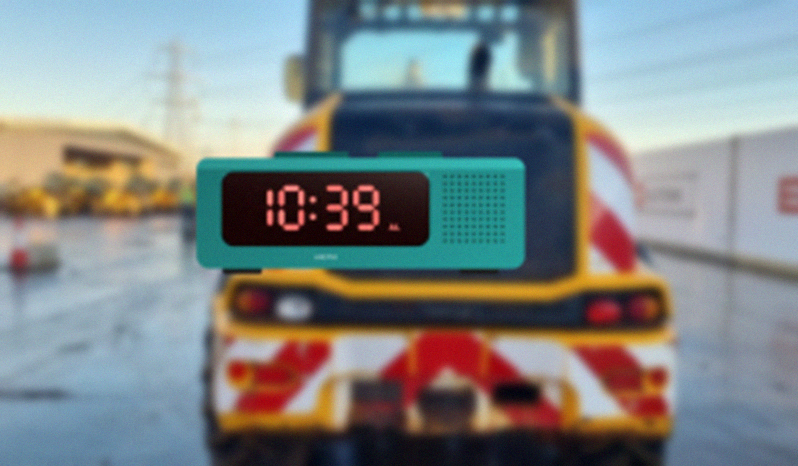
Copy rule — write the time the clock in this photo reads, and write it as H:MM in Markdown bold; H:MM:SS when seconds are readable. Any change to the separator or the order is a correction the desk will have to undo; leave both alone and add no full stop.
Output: **10:39**
